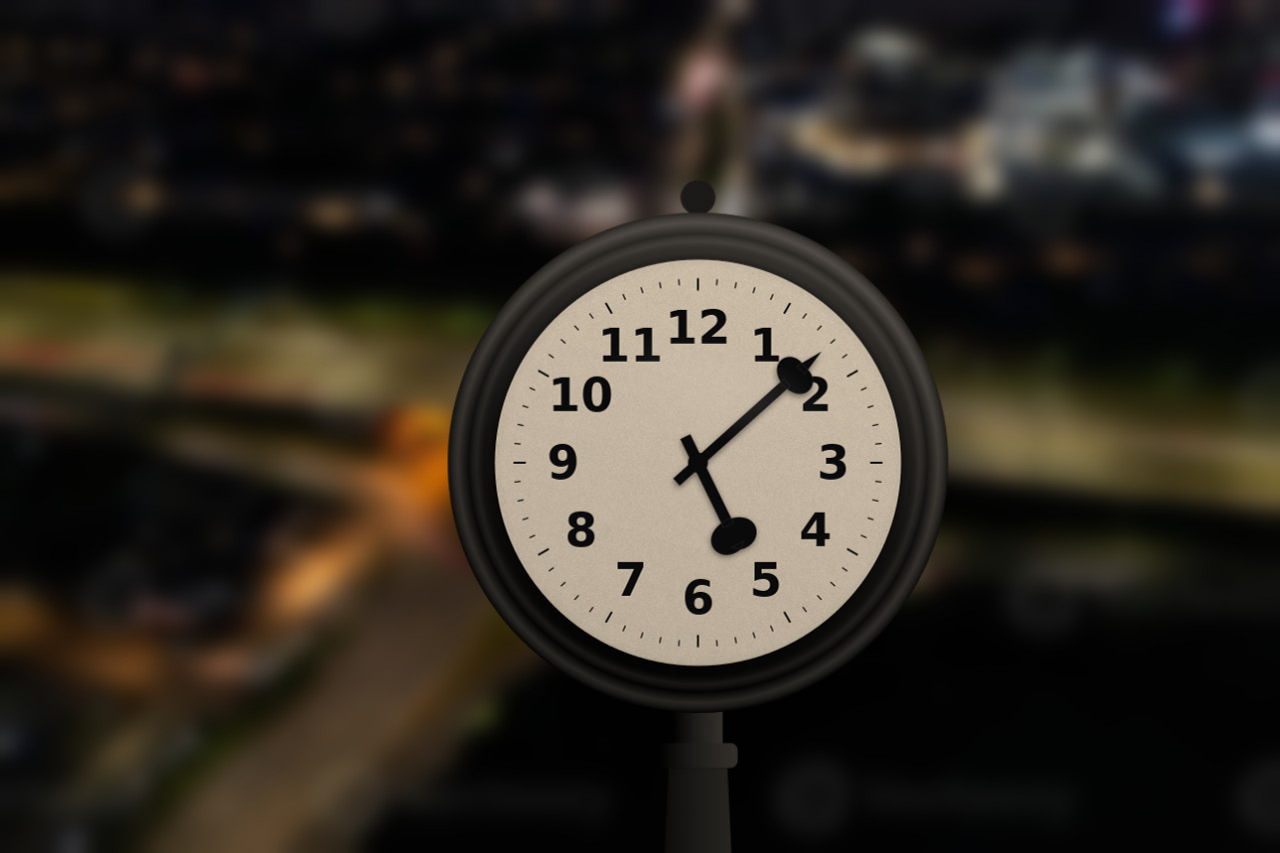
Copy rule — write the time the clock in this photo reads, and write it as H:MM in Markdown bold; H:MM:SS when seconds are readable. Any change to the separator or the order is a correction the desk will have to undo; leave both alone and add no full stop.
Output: **5:08**
